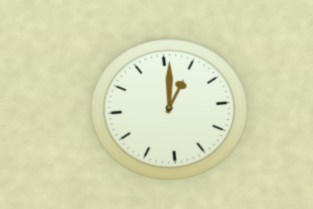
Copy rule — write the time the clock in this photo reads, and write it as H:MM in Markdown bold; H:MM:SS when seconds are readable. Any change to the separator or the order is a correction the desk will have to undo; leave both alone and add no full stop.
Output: **1:01**
